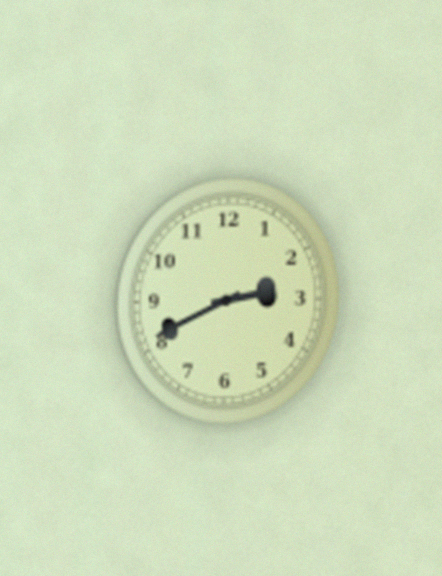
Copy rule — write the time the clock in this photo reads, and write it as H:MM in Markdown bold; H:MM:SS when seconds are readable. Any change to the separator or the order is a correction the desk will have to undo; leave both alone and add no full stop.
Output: **2:41**
